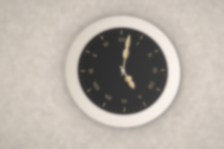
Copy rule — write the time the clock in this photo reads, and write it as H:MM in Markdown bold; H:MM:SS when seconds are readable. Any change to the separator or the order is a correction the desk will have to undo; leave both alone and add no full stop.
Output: **5:02**
